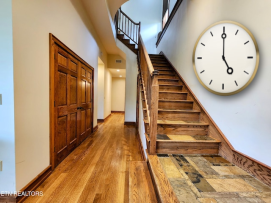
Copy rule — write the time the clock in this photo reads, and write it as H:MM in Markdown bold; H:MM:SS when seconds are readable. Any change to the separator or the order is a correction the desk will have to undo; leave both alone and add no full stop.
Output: **5:00**
